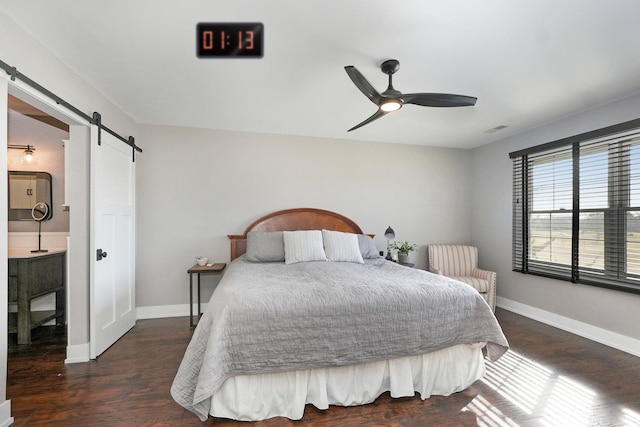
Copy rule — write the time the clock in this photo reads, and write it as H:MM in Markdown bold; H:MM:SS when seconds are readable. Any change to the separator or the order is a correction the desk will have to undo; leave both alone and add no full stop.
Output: **1:13**
